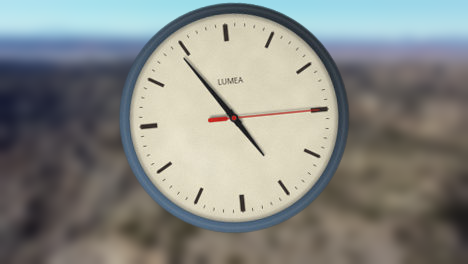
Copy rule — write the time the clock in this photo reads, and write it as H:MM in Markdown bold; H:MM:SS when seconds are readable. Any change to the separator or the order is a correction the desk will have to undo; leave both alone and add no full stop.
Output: **4:54:15**
